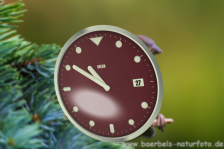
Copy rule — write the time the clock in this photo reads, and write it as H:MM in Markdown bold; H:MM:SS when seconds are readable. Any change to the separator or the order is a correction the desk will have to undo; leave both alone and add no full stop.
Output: **10:51**
